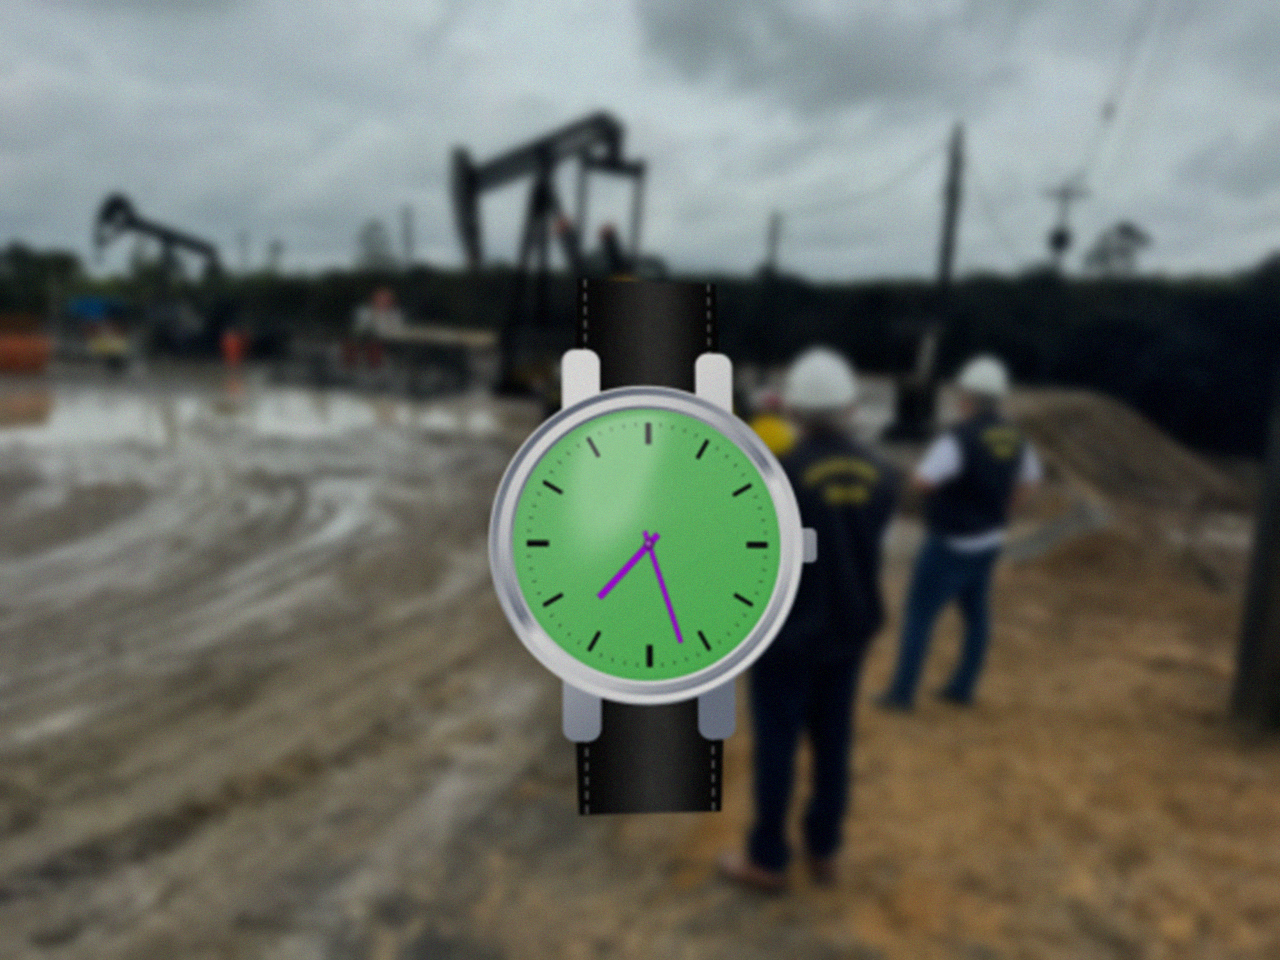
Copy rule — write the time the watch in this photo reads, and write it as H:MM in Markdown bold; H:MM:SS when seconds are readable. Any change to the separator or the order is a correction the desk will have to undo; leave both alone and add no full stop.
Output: **7:27**
